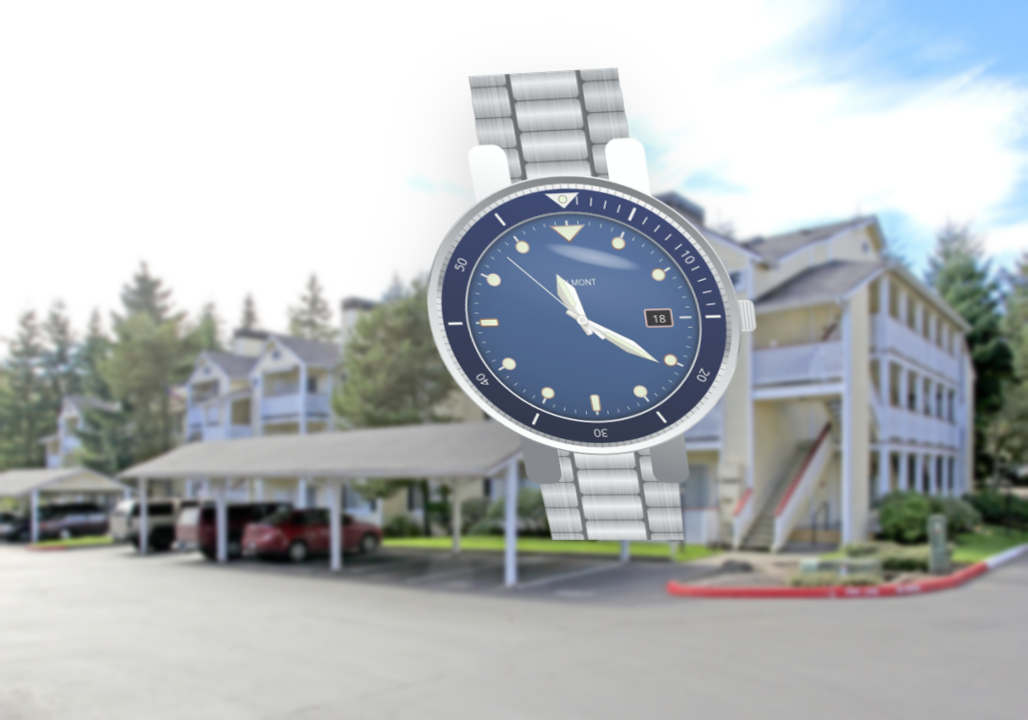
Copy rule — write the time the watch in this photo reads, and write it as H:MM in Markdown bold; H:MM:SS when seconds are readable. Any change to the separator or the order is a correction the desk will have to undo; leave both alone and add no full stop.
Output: **11:20:53**
